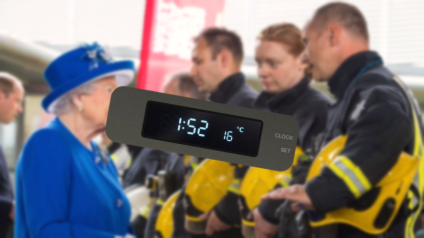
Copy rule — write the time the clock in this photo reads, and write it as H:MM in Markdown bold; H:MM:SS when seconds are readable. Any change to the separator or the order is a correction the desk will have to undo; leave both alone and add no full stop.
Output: **1:52**
